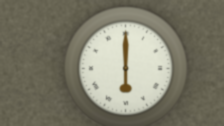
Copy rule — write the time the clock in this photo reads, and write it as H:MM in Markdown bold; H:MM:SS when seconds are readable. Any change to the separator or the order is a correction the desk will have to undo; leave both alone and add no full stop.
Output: **6:00**
